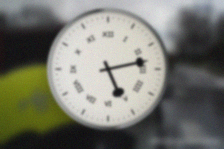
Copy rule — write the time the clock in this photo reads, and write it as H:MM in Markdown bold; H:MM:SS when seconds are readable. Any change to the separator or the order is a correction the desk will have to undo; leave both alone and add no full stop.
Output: **5:13**
